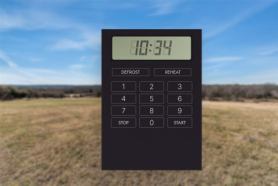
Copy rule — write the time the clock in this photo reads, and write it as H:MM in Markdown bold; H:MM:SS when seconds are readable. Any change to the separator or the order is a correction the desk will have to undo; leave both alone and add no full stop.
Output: **10:34**
